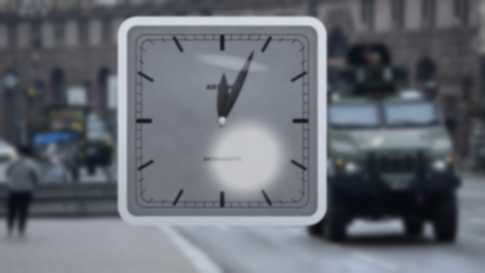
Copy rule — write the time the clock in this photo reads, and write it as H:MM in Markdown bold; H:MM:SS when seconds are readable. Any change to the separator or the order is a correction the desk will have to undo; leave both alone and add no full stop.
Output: **12:04**
